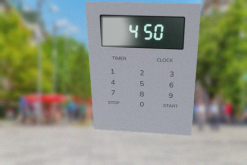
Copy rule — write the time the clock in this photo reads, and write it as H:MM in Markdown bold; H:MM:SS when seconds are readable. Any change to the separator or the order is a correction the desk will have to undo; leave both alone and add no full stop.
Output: **4:50**
